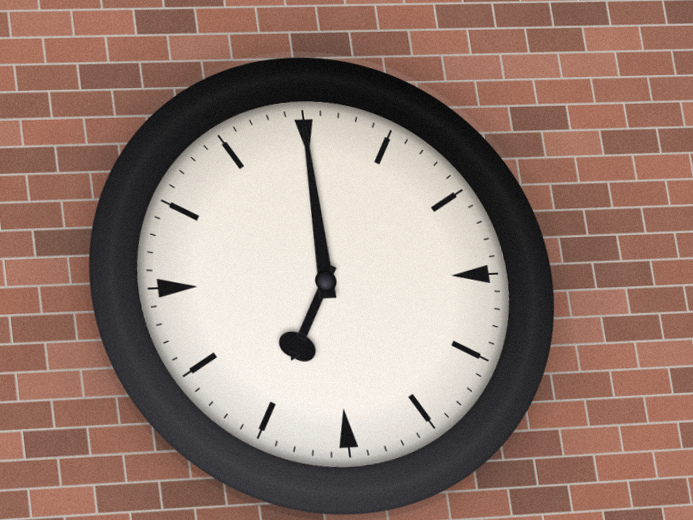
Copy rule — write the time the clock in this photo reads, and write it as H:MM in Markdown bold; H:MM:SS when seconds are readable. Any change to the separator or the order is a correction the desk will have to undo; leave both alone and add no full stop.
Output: **7:00**
